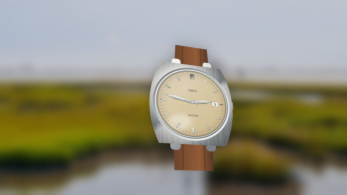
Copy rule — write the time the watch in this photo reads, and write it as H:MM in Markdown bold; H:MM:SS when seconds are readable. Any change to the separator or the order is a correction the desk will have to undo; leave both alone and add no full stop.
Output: **2:47**
